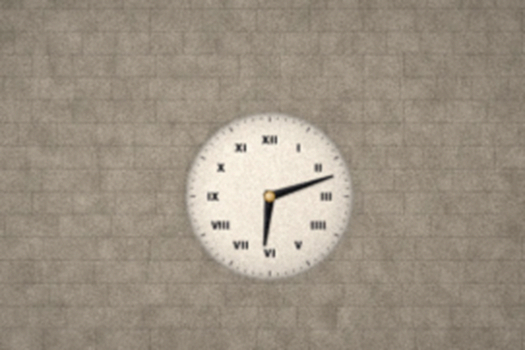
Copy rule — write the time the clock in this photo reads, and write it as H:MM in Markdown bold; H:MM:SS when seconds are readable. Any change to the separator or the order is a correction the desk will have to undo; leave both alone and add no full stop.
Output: **6:12**
